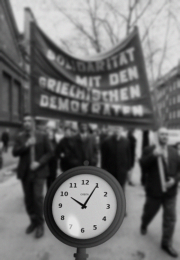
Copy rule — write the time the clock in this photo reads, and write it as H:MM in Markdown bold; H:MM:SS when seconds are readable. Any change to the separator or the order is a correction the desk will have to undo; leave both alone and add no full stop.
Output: **10:05**
